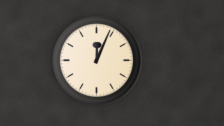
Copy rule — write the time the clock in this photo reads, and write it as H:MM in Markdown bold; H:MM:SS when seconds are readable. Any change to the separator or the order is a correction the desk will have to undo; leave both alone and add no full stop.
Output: **12:04**
